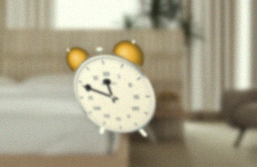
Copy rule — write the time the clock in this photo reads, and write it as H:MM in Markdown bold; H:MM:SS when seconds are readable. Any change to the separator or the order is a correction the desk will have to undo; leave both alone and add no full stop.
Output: **11:49**
